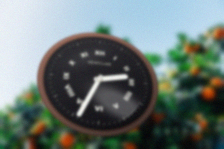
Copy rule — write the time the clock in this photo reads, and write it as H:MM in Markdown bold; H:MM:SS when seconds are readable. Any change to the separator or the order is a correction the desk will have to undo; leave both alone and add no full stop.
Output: **2:34**
